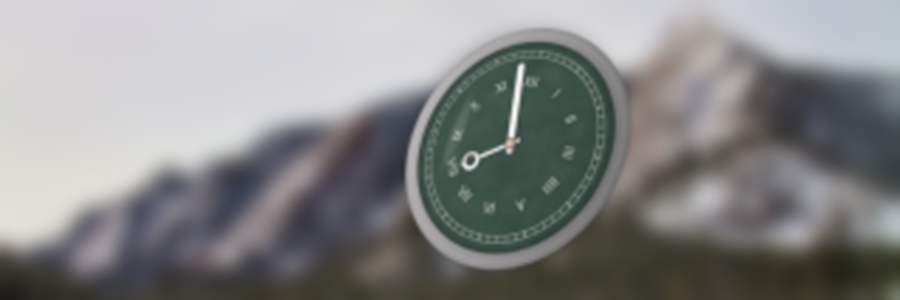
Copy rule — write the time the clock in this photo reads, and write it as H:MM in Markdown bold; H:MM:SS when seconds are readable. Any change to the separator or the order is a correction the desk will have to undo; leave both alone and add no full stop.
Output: **7:58**
